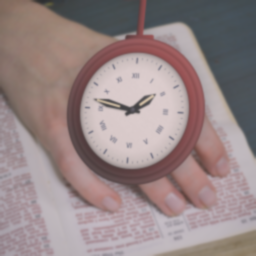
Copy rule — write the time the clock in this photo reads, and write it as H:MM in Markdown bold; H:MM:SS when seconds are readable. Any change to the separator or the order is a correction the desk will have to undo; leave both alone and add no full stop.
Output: **1:47**
